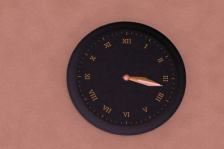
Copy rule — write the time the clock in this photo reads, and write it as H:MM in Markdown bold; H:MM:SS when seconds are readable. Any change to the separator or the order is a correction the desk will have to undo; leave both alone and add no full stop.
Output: **3:17**
